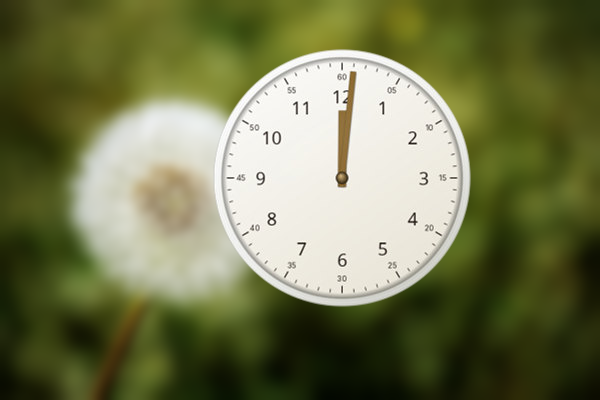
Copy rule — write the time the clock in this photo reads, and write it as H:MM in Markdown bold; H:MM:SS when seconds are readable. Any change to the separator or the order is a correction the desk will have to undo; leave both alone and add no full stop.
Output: **12:01**
